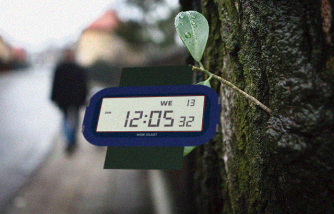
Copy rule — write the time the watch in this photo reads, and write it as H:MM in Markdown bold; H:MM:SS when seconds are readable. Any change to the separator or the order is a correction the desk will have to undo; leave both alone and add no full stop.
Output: **12:05:32**
